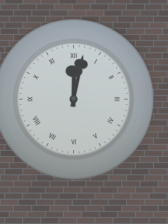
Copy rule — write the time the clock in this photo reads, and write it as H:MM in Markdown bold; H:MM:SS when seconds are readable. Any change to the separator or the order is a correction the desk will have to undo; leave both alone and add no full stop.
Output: **12:02**
